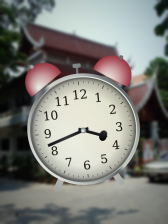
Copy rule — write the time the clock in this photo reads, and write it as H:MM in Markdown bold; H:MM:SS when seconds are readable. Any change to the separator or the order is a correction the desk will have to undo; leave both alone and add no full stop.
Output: **3:42**
